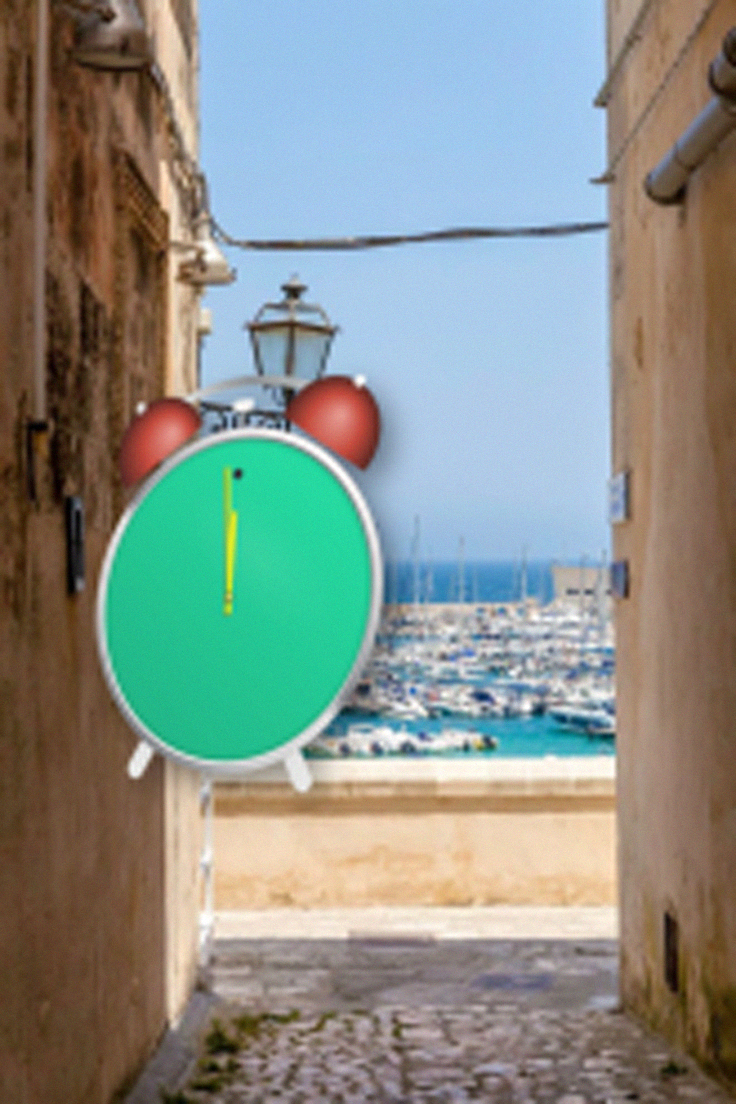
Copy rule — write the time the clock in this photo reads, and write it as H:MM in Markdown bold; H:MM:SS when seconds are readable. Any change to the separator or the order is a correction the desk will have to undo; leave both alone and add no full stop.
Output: **11:59**
